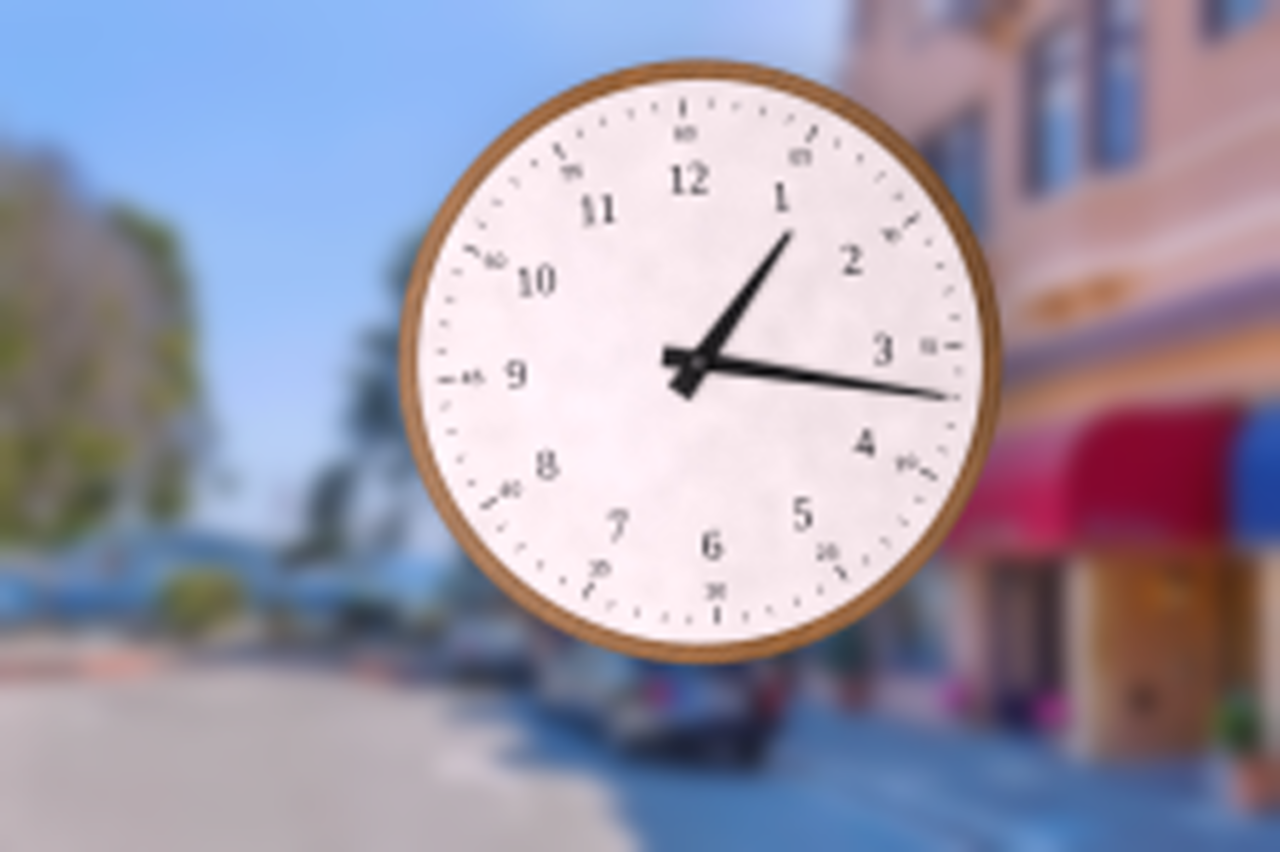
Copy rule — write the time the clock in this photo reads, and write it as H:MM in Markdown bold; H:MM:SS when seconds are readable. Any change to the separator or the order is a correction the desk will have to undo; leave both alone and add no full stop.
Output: **1:17**
